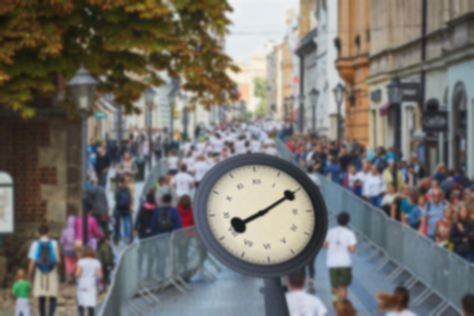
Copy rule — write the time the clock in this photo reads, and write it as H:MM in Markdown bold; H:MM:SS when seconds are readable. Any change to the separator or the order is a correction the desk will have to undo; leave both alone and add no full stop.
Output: **8:10**
